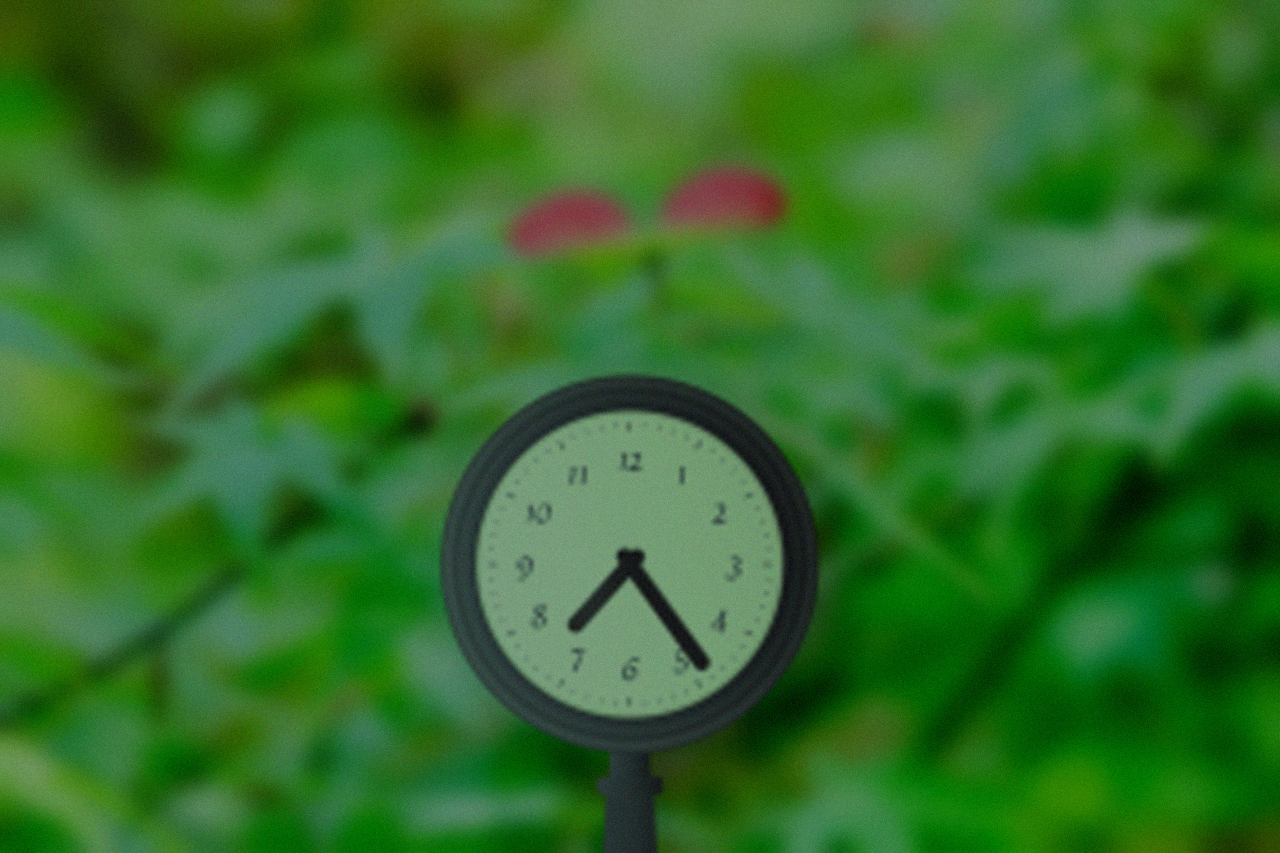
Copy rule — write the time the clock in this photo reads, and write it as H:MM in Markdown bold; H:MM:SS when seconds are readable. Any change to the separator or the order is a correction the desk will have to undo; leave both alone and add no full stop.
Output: **7:24**
